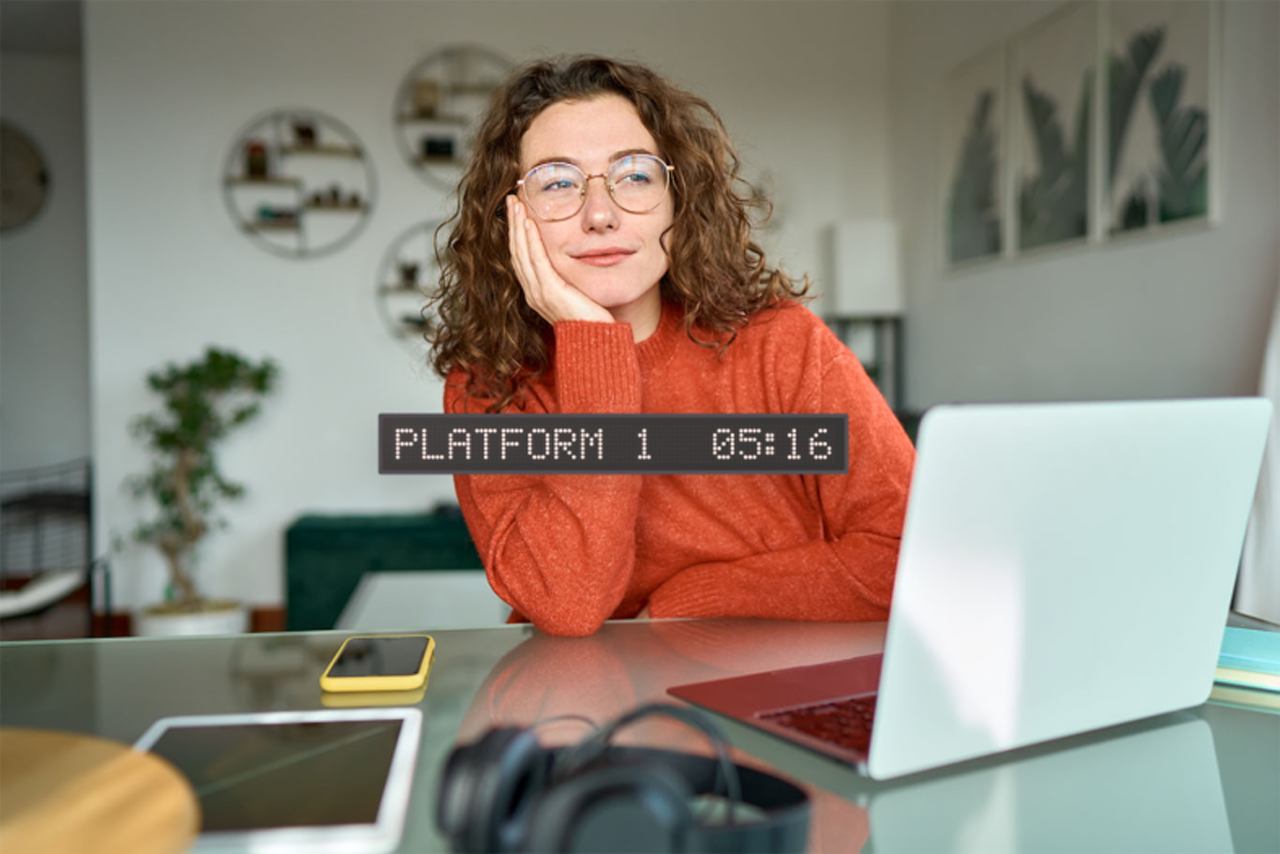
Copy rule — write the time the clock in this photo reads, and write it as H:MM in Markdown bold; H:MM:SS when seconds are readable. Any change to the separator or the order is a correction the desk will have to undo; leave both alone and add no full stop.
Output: **5:16**
